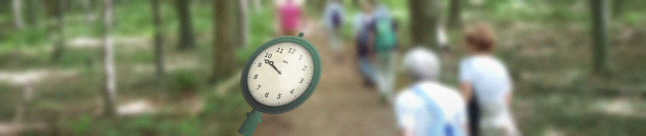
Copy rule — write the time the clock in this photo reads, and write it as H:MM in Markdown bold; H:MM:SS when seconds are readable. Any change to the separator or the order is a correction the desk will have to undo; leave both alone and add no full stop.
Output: **9:48**
